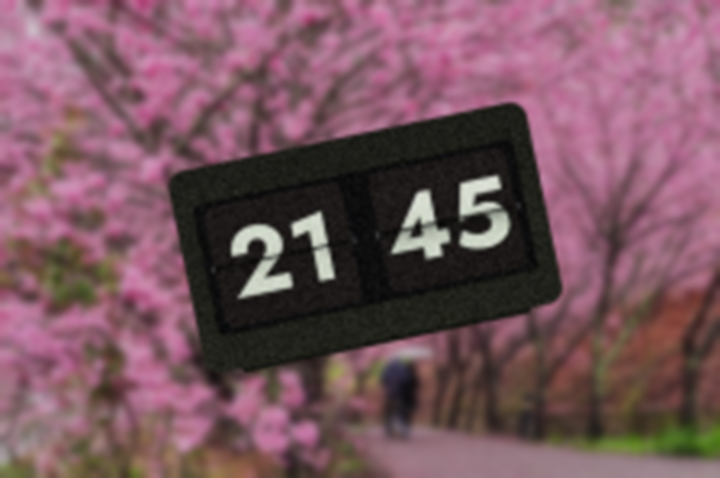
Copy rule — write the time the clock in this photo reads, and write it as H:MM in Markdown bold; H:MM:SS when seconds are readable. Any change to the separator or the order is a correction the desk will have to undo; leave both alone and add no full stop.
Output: **21:45**
